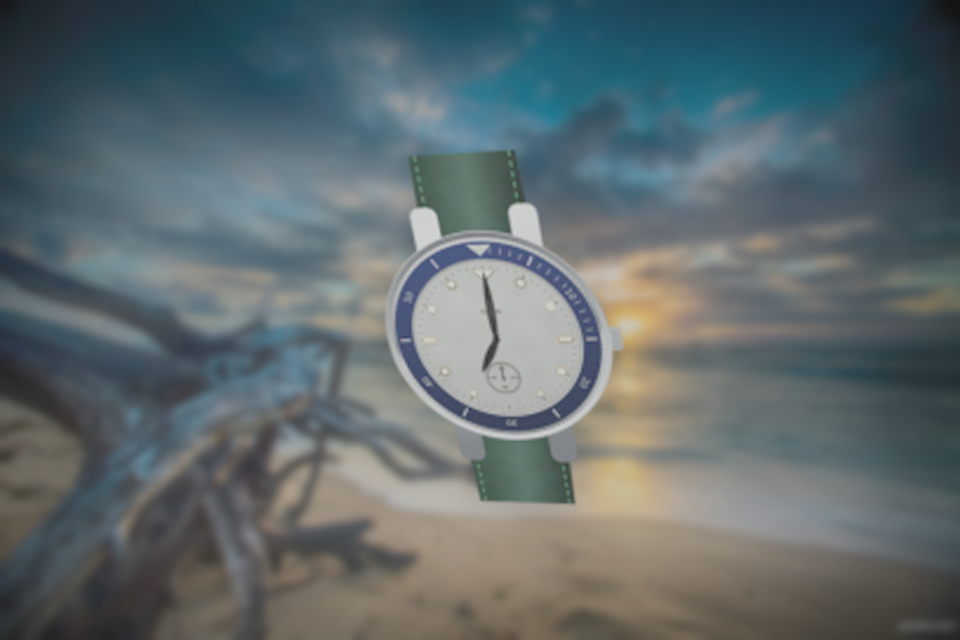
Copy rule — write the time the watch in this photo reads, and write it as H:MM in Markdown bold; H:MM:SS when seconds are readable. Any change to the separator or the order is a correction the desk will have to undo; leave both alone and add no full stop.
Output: **7:00**
